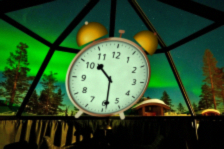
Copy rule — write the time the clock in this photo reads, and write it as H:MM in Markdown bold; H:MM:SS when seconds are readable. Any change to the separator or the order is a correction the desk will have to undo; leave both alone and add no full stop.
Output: **10:29**
